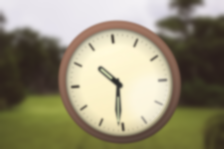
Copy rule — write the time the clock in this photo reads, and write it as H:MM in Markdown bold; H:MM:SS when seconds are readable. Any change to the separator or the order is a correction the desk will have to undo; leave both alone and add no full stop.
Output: **10:31**
